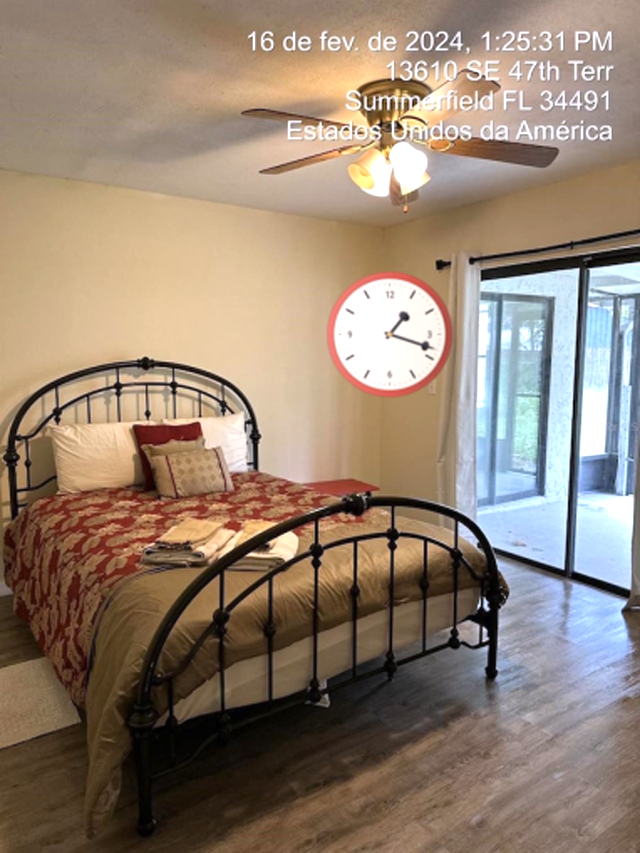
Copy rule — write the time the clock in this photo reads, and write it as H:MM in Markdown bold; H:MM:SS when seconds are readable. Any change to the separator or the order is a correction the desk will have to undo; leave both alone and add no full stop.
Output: **1:18**
